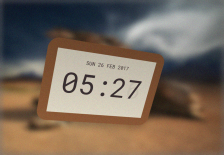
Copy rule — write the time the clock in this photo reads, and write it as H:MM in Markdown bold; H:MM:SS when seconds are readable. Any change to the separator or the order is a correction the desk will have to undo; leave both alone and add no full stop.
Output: **5:27**
